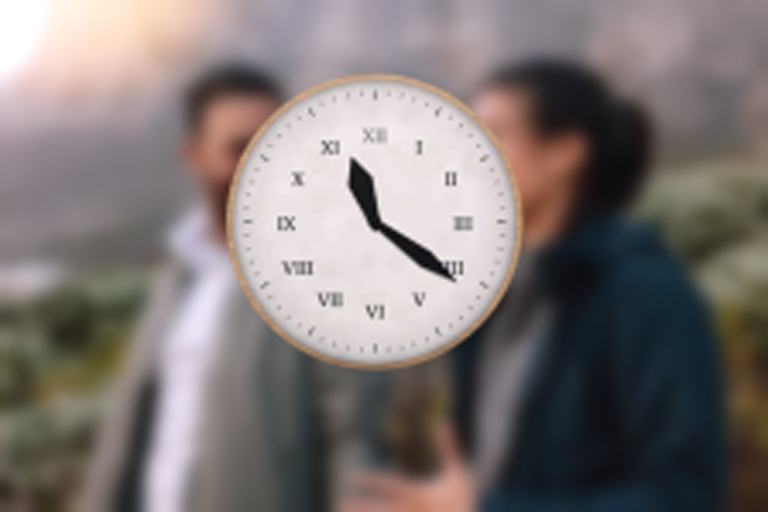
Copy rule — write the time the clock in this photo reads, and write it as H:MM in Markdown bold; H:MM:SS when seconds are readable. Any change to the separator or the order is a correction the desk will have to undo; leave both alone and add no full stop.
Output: **11:21**
